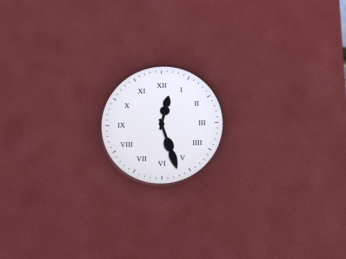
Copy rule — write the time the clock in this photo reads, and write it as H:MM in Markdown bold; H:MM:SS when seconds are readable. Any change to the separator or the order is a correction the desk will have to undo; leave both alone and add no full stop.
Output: **12:27**
